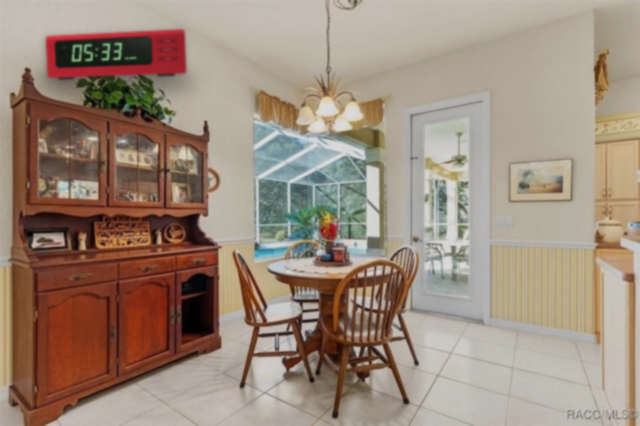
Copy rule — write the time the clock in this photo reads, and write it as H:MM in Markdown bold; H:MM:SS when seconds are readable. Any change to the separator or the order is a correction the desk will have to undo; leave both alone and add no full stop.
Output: **5:33**
